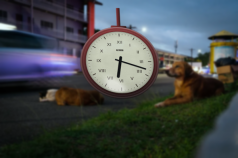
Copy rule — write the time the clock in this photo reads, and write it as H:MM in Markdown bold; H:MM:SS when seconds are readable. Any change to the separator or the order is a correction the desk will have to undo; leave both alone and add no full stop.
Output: **6:18**
